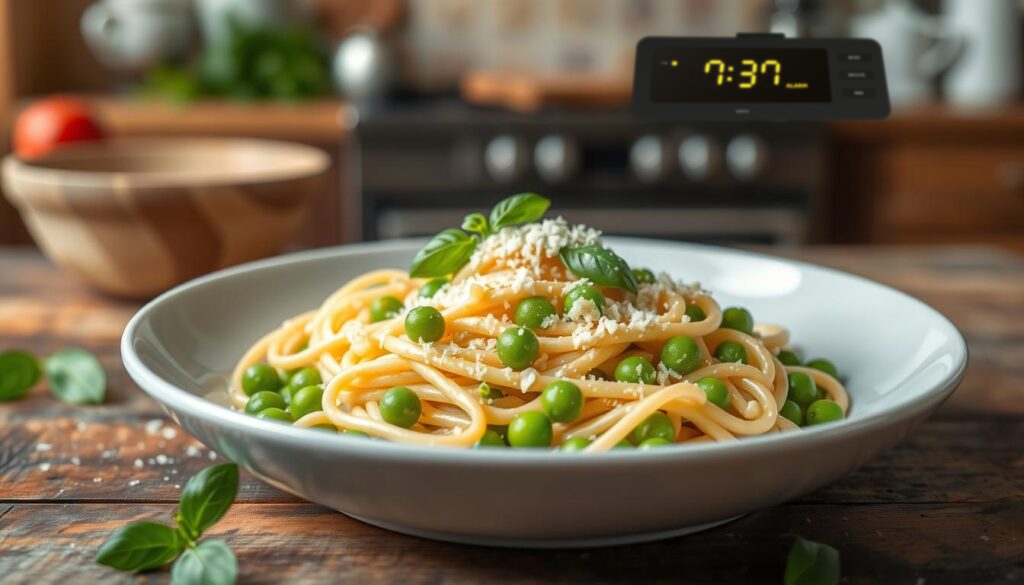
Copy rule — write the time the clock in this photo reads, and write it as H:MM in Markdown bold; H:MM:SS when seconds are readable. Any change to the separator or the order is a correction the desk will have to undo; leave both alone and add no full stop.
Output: **7:37**
